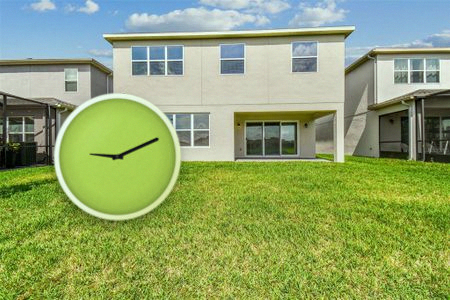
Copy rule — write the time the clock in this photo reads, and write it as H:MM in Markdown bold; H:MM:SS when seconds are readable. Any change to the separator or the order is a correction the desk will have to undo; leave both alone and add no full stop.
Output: **9:11**
